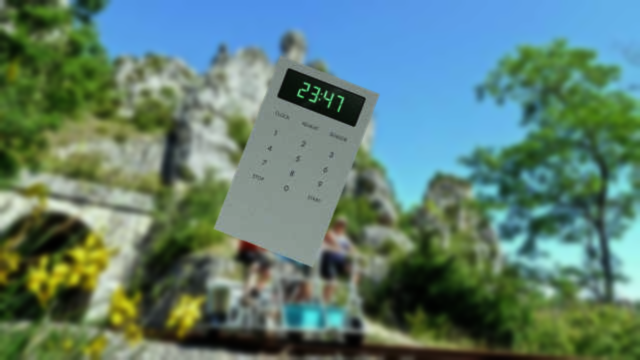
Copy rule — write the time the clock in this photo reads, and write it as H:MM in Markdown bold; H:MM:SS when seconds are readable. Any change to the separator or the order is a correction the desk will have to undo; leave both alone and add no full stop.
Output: **23:47**
